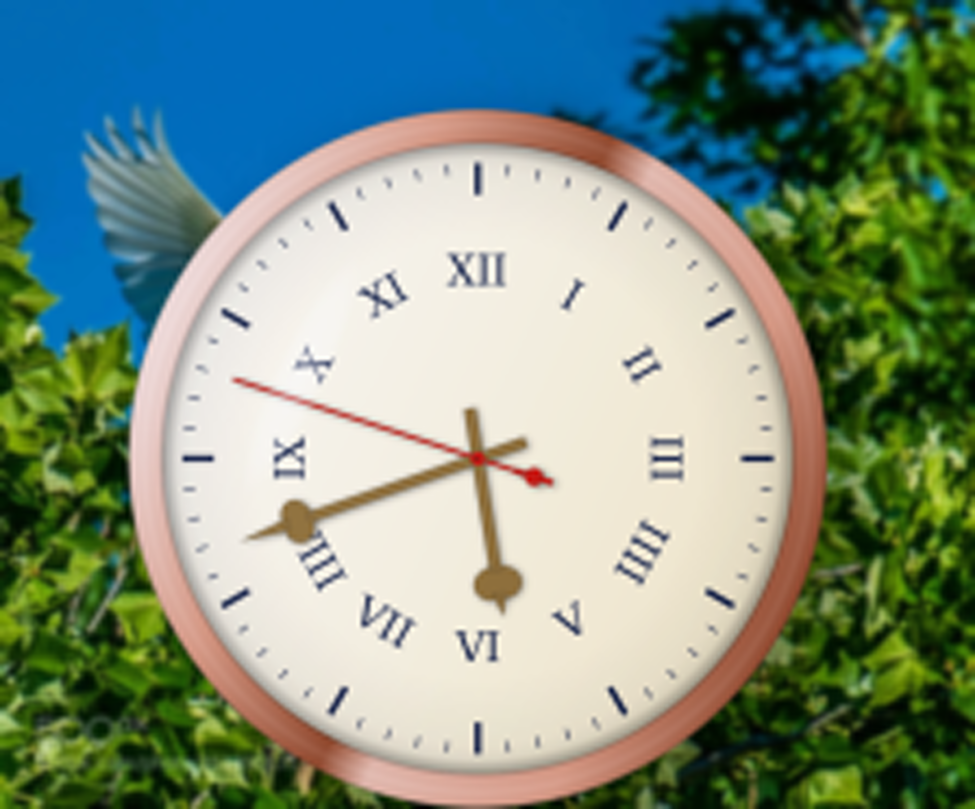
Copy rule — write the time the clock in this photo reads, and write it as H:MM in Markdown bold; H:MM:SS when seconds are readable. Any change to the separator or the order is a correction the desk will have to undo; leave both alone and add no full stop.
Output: **5:41:48**
